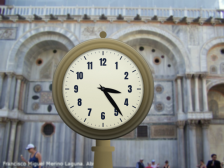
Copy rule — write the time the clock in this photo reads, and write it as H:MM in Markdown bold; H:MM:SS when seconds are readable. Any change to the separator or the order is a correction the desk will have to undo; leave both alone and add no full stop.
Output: **3:24**
